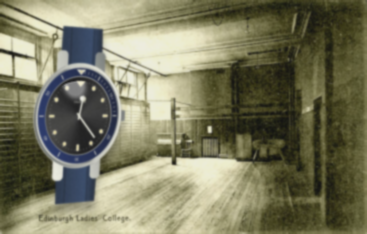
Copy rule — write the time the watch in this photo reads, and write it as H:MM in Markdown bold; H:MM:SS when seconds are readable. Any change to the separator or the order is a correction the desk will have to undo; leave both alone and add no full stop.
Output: **12:23**
